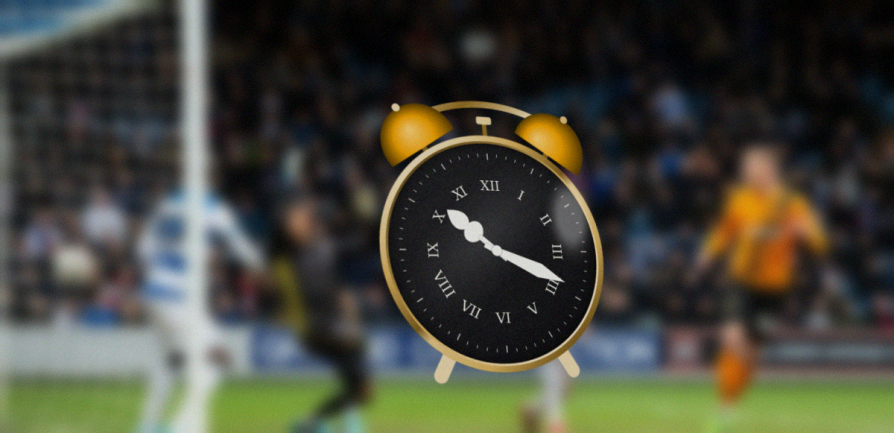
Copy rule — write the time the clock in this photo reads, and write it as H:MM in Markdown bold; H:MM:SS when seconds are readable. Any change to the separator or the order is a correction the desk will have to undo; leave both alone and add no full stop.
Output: **10:19**
